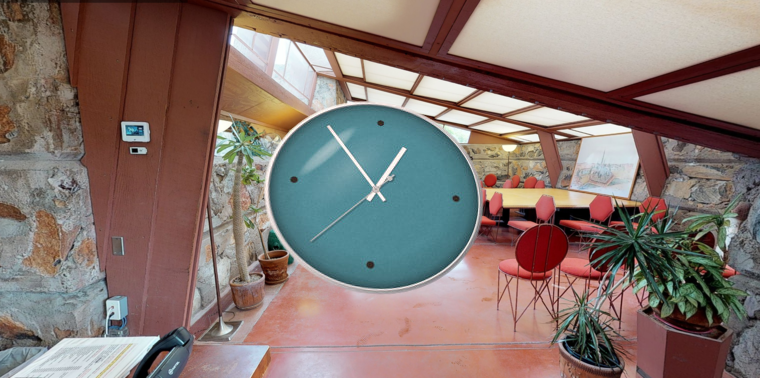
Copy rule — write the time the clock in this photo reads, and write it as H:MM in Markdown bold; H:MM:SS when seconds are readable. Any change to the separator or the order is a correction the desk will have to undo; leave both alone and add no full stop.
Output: **12:53:37**
